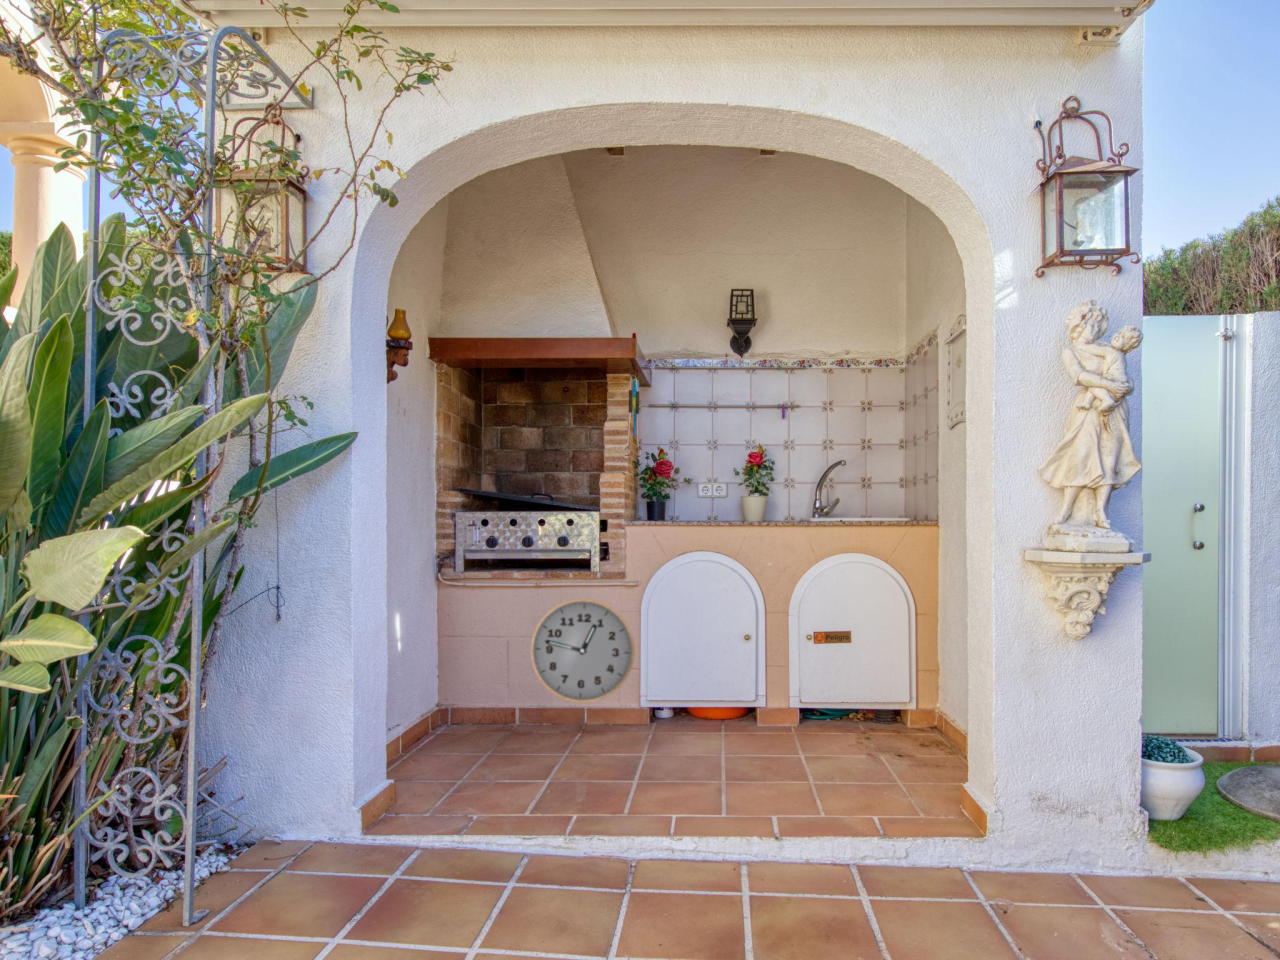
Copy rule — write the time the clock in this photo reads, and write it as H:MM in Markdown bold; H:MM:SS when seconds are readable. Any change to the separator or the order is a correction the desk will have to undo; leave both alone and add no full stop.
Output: **12:47**
